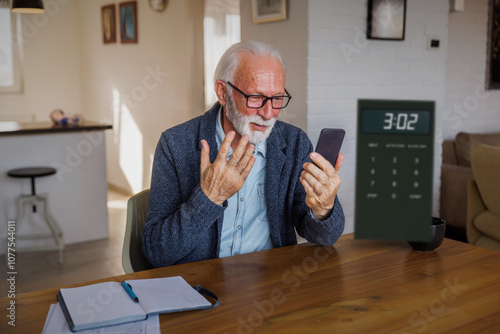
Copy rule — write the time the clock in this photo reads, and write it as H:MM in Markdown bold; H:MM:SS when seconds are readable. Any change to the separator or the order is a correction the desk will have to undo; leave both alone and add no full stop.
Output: **3:02**
